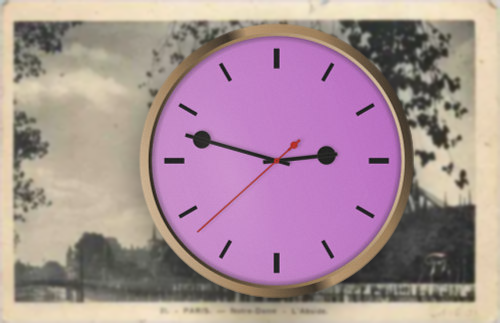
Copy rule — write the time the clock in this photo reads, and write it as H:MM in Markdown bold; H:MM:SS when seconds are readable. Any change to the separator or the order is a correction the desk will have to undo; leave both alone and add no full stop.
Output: **2:47:38**
